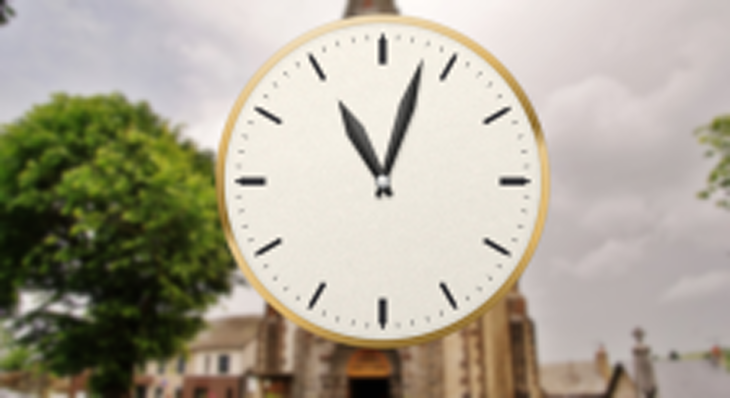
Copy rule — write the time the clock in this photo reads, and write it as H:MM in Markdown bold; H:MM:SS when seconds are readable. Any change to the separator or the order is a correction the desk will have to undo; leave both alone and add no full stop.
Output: **11:03**
